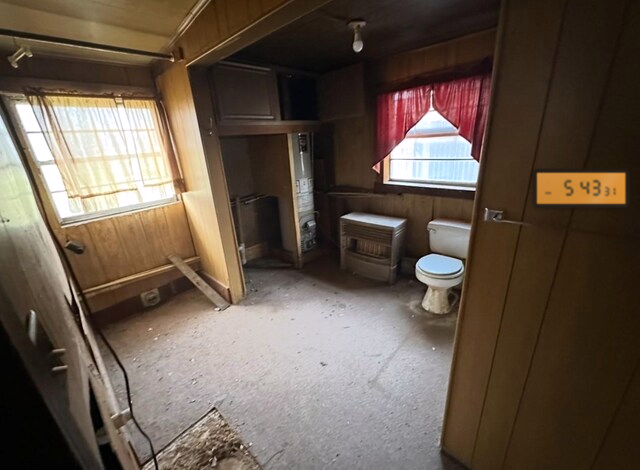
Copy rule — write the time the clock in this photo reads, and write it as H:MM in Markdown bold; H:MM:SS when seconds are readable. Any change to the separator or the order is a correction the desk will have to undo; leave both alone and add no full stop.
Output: **5:43**
